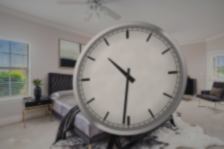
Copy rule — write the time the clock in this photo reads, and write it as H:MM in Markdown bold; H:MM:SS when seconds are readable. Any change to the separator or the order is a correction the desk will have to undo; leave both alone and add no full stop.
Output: **10:31**
